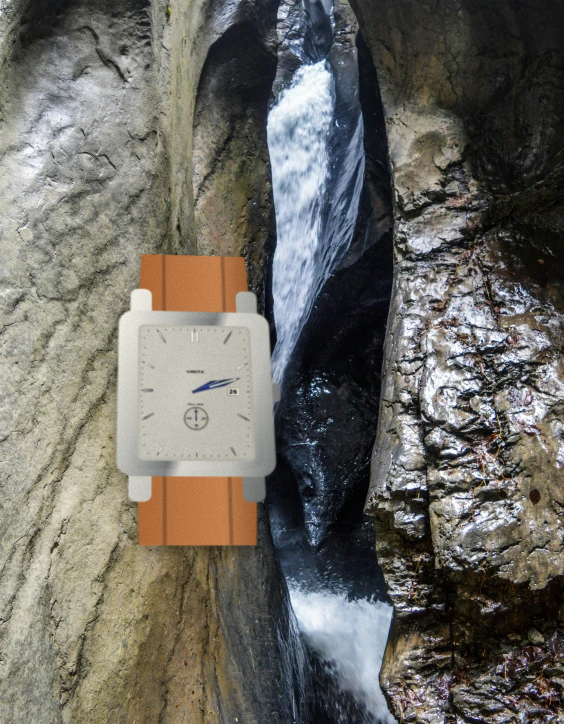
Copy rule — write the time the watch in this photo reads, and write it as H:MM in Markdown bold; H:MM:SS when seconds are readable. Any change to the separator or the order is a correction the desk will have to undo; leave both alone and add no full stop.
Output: **2:12**
